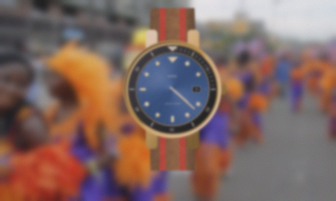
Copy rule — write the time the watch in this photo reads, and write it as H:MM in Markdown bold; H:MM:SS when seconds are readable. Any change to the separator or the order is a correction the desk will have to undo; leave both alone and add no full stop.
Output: **4:22**
